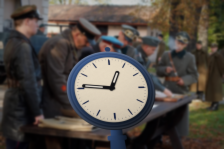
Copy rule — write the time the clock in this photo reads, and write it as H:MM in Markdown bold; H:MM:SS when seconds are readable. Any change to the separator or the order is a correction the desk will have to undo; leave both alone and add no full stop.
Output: **12:46**
